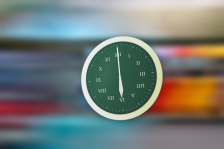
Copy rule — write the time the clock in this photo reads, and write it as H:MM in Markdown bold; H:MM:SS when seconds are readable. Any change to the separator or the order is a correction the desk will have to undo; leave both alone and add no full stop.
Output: **6:00**
